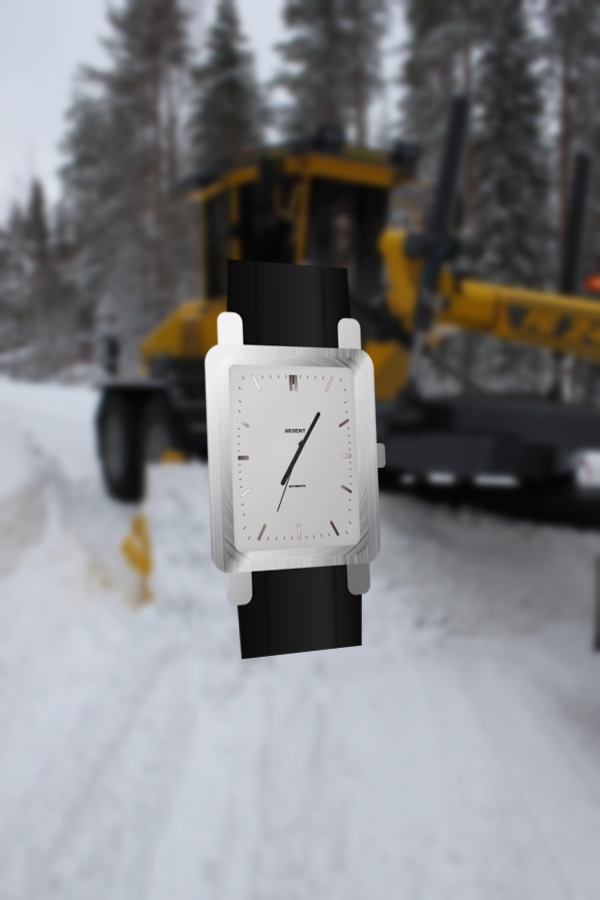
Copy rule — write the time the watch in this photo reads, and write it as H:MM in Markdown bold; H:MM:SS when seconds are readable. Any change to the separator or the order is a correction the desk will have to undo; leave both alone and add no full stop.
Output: **7:05:34**
